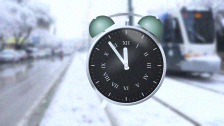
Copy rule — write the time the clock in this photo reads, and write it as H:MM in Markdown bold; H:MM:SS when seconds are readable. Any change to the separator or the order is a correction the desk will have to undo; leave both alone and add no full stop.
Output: **11:54**
